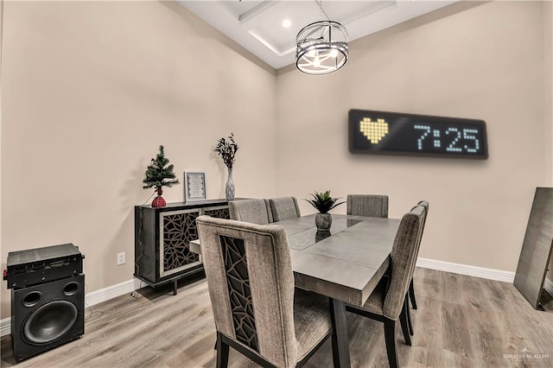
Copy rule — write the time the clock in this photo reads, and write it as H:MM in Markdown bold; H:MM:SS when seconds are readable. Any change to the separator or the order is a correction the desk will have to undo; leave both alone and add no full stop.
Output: **7:25**
